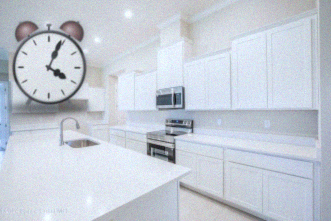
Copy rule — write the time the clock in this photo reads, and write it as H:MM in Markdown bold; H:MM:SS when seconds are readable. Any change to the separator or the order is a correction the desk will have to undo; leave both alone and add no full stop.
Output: **4:04**
